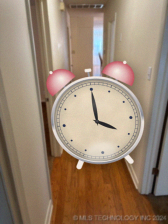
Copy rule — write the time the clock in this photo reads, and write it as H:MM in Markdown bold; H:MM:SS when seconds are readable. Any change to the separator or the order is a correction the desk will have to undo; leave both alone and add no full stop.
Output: **4:00**
